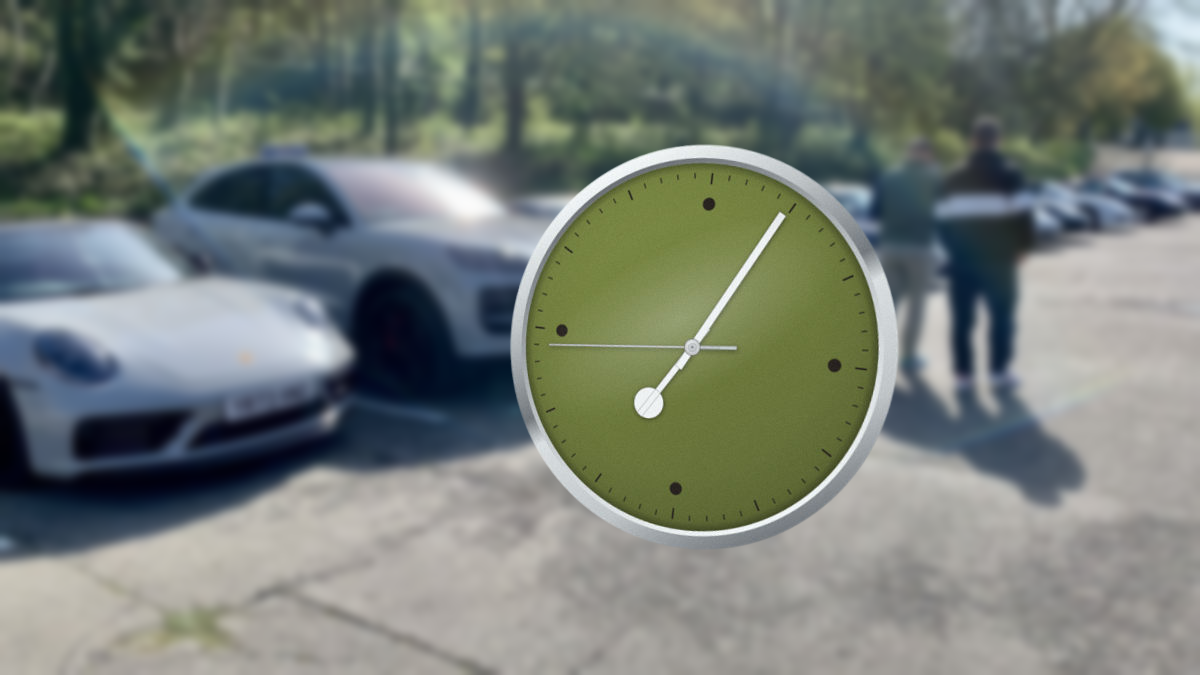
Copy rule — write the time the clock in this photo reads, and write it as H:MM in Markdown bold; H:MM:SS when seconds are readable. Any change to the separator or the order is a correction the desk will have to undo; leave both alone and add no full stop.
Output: **7:04:44**
